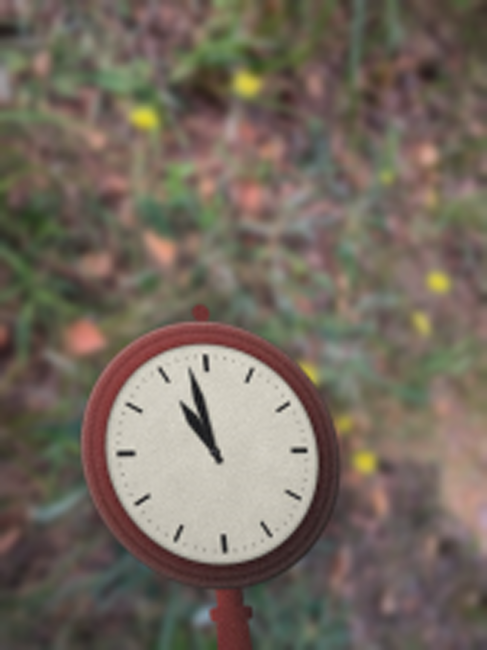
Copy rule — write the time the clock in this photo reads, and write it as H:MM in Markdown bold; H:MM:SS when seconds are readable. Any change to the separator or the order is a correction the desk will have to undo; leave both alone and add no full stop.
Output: **10:58**
